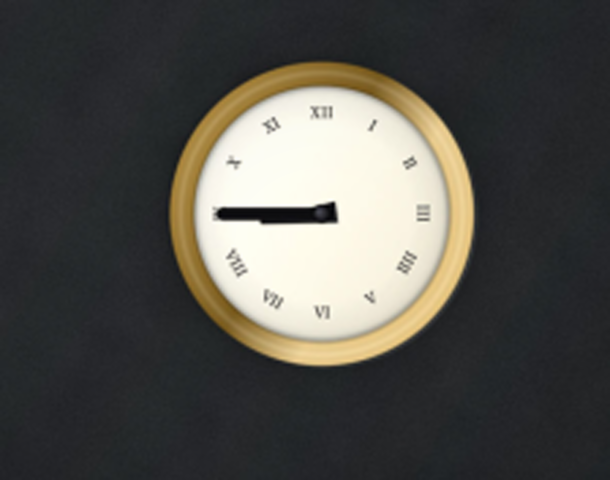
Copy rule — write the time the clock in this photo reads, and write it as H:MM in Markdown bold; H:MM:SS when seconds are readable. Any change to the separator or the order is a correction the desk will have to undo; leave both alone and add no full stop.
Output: **8:45**
